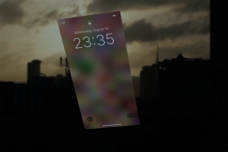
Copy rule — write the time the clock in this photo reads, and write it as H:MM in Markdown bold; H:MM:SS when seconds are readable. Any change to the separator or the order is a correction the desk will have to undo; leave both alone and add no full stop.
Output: **23:35**
